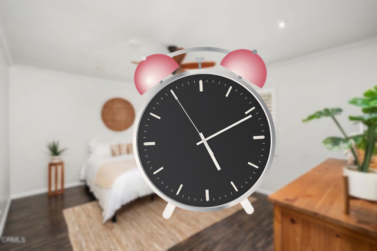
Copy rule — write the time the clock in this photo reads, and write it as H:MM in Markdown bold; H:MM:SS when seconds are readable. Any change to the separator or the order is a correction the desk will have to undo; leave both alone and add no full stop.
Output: **5:10:55**
